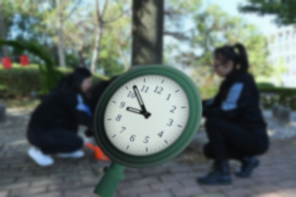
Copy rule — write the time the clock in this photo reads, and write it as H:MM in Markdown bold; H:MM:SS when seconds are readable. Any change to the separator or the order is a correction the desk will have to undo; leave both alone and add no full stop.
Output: **8:52**
